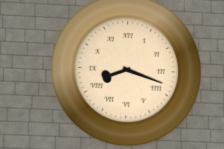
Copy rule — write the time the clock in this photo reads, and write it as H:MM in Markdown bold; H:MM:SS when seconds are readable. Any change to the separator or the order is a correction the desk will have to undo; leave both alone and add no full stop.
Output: **8:18**
